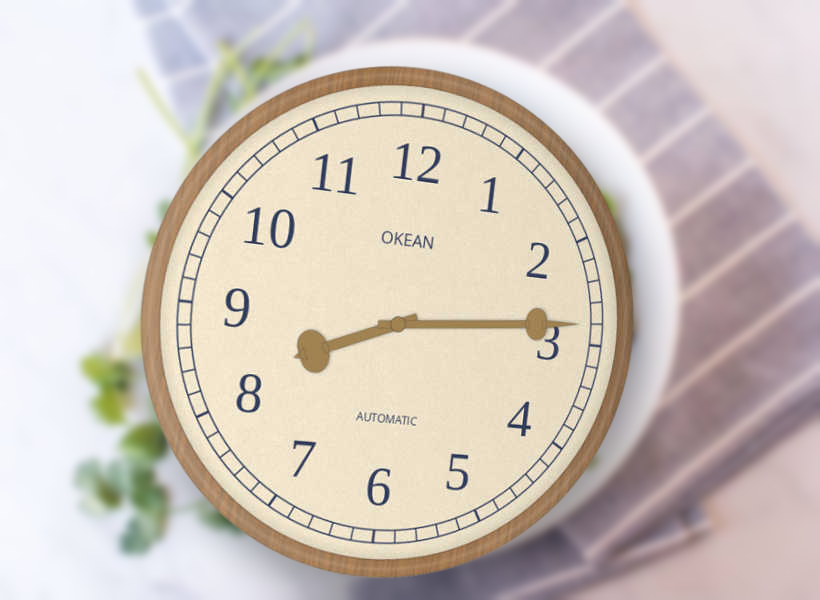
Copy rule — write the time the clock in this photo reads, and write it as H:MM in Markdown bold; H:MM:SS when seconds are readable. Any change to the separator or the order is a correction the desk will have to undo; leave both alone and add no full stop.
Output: **8:14**
